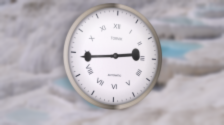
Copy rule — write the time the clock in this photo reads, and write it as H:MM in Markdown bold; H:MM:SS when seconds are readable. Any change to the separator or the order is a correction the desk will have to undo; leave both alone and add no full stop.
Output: **2:44**
